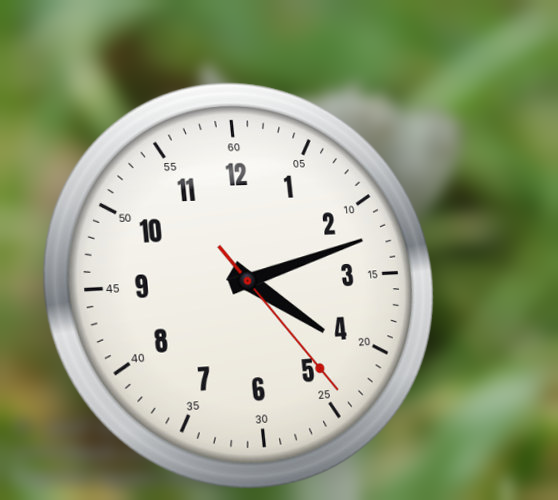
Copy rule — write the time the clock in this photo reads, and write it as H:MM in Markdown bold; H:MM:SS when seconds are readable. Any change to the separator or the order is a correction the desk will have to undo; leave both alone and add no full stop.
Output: **4:12:24**
